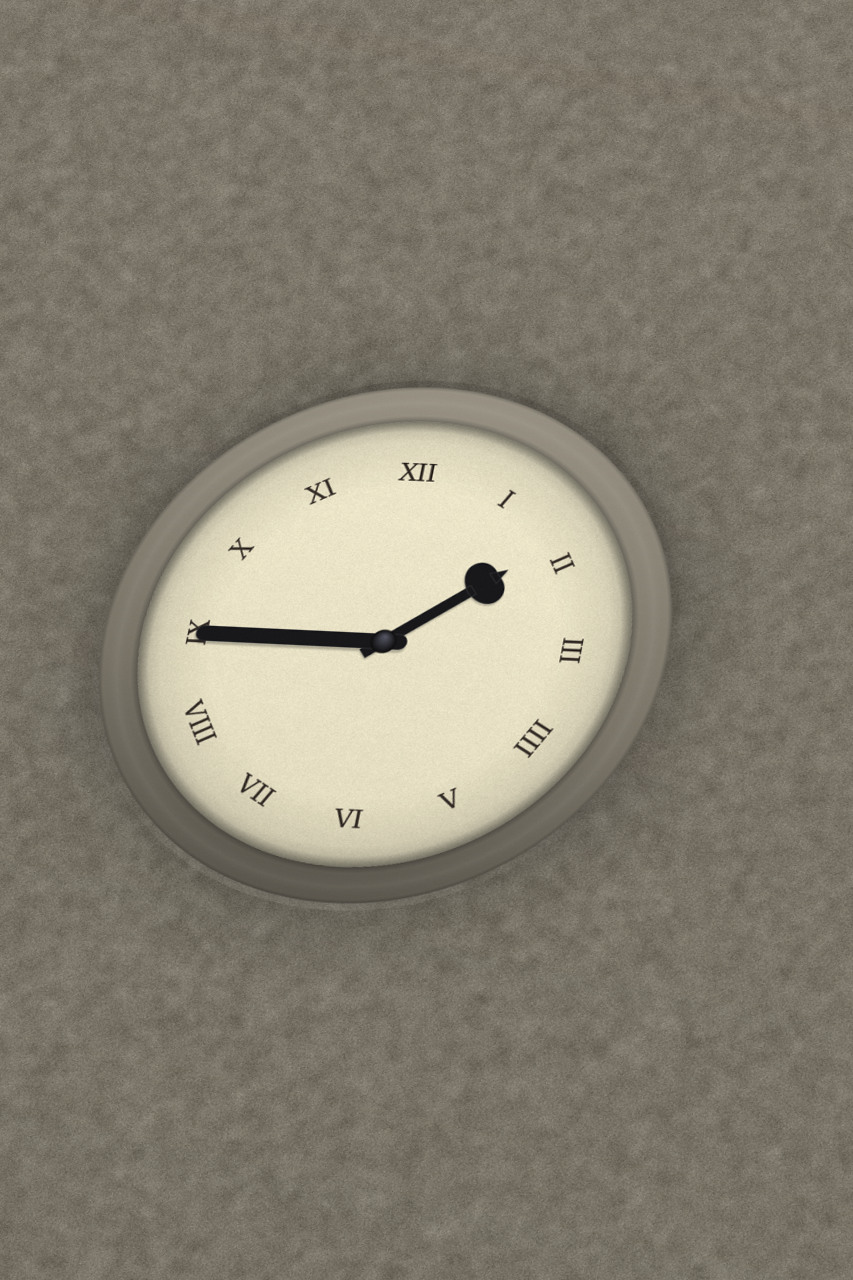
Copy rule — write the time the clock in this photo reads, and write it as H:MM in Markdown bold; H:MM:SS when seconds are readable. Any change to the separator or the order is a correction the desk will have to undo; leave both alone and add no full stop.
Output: **1:45**
